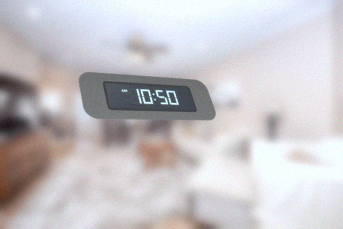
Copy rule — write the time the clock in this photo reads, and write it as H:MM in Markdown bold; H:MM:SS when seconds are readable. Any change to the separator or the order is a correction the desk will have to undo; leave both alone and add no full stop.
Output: **10:50**
